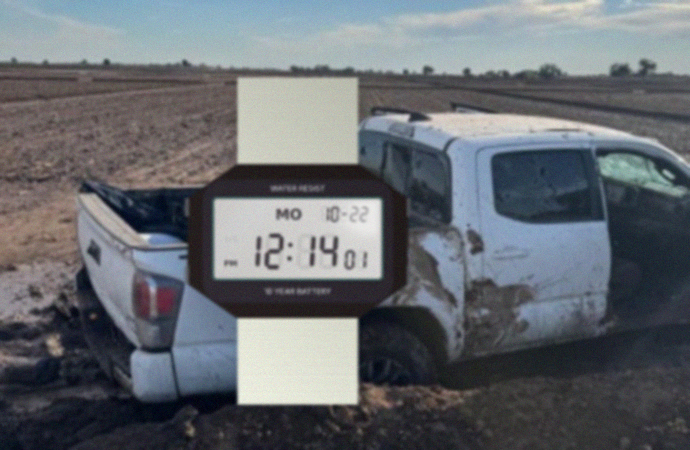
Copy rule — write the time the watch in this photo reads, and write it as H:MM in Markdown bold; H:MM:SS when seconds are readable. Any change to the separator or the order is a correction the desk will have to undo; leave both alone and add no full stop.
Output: **12:14:01**
